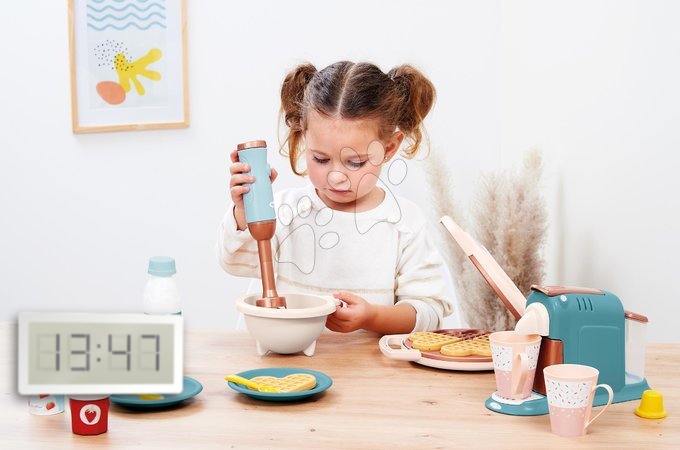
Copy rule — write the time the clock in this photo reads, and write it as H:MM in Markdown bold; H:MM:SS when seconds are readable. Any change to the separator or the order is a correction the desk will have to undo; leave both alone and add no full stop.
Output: **13:47**
